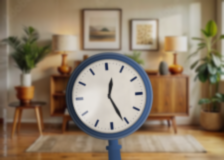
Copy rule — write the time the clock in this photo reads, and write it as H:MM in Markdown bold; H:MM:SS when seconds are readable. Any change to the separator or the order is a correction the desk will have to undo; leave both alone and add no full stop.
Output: **12:26**
